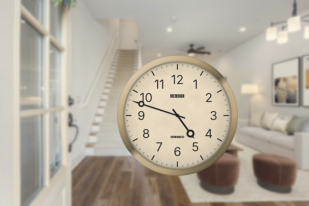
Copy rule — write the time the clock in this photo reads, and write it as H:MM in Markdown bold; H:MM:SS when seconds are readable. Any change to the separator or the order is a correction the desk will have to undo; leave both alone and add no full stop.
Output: **4:48**
